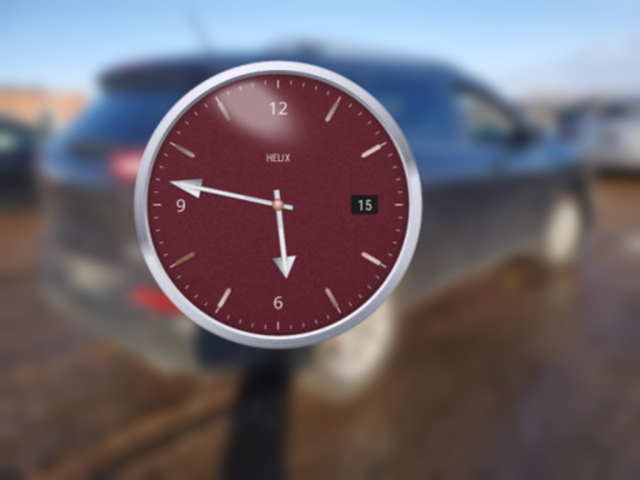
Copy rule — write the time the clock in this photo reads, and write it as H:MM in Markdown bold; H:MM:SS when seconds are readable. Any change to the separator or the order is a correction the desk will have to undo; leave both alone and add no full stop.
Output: **5:47**
